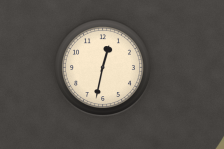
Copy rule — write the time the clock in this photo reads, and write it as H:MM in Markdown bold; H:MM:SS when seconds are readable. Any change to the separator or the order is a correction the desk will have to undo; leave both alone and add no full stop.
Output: **12:32**
